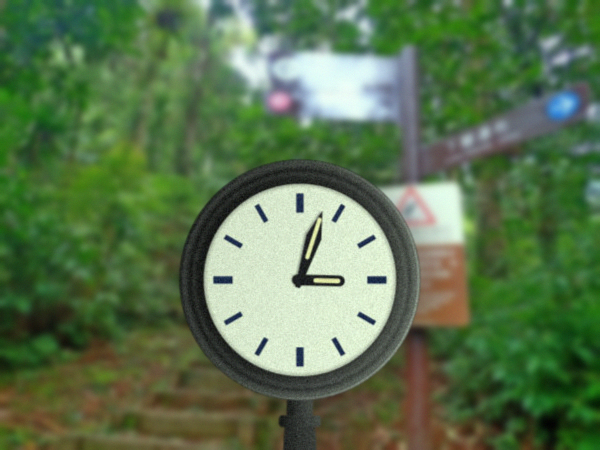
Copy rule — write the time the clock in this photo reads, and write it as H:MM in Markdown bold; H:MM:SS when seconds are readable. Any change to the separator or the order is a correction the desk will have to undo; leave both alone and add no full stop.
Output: **3:03**
